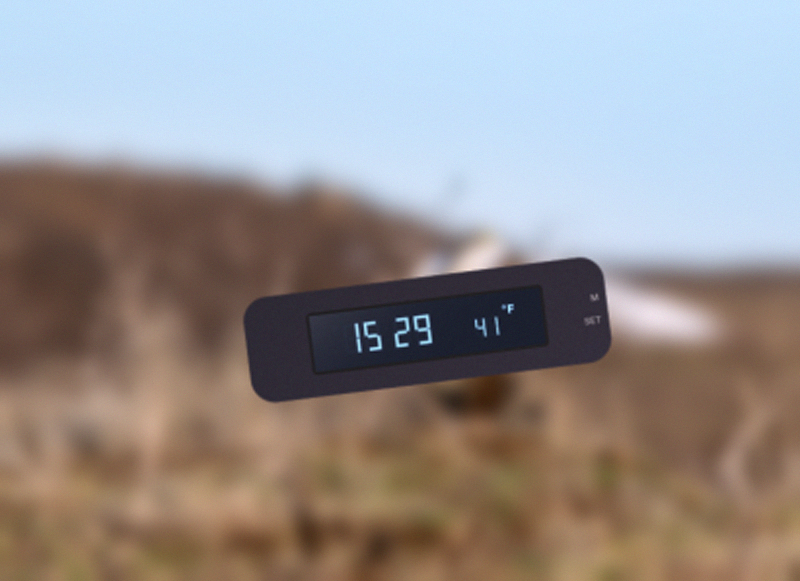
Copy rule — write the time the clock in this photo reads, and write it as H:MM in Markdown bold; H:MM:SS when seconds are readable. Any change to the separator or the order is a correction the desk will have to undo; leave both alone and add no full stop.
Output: **15:29**
